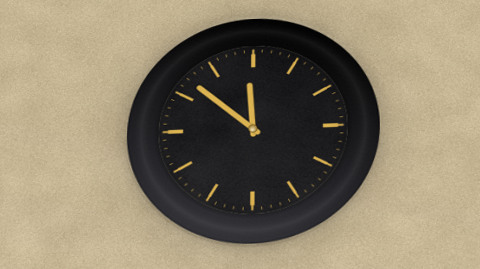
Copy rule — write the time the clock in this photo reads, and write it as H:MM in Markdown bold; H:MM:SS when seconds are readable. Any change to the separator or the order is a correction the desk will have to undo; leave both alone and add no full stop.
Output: **11:52**
